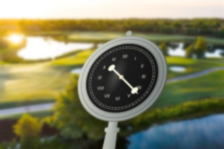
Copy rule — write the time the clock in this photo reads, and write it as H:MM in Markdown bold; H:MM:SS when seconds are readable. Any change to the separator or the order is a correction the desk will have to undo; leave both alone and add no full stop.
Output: **10:22**
